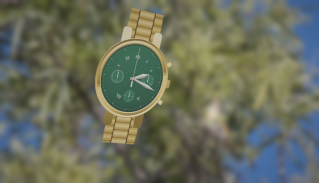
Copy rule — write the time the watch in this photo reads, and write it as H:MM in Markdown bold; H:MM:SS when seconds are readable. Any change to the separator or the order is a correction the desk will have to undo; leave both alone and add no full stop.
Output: **2:18**
